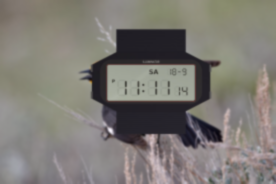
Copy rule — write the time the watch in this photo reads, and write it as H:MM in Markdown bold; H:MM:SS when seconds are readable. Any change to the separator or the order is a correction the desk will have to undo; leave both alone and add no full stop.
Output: **11:11:14**
